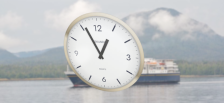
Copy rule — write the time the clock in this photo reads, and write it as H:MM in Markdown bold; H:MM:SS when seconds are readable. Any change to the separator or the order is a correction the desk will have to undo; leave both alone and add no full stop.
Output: **12:56**
